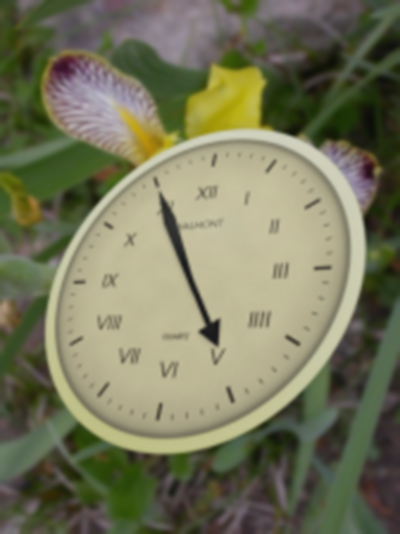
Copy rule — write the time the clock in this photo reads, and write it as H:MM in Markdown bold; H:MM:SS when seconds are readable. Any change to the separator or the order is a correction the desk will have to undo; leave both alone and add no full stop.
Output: **4:55**
